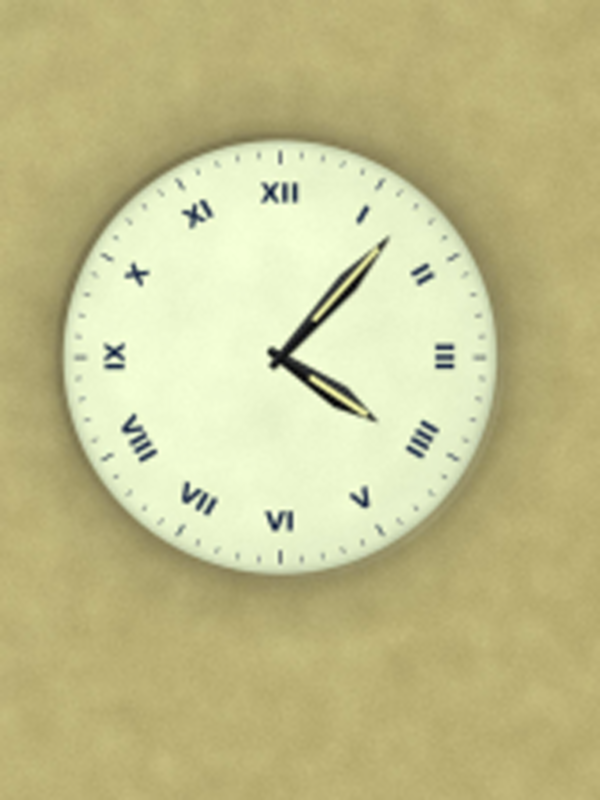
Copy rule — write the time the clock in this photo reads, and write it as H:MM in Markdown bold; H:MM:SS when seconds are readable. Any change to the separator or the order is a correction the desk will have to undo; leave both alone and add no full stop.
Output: **4:07**
